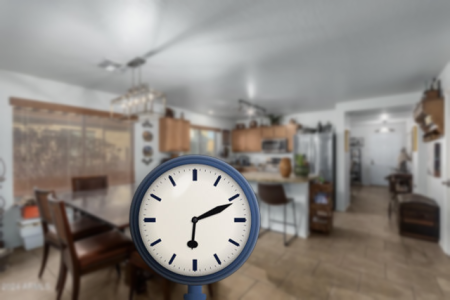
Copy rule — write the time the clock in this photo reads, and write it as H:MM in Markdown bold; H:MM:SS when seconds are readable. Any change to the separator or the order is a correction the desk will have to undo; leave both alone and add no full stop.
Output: **6:11**
